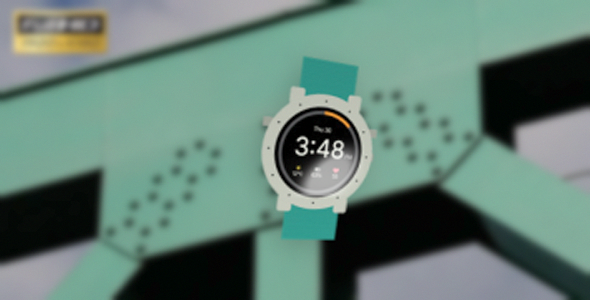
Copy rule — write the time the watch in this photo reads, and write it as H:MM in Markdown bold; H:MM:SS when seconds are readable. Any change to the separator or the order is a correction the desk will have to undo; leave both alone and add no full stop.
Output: **3:48**
